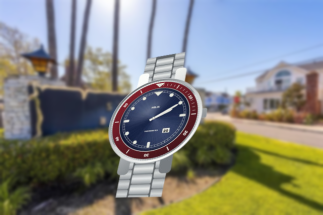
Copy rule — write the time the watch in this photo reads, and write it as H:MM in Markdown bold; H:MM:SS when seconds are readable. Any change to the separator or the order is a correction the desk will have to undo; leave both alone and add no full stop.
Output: **2:10**
